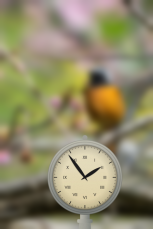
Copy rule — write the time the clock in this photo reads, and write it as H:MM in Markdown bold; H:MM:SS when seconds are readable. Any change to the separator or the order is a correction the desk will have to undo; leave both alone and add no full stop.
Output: **1:54**
